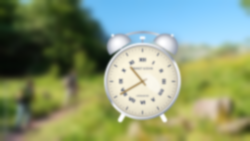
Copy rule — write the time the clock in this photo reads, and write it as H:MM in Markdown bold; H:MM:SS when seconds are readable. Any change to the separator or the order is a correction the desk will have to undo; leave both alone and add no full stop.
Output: **10:40**
